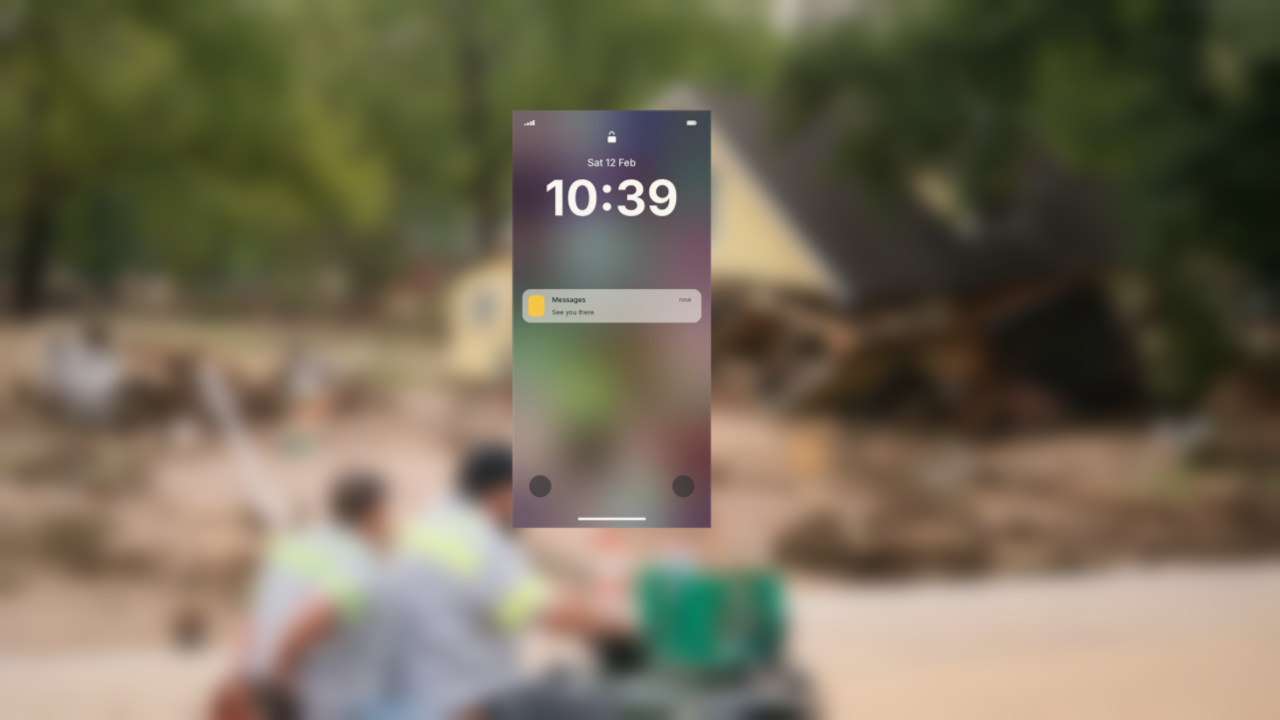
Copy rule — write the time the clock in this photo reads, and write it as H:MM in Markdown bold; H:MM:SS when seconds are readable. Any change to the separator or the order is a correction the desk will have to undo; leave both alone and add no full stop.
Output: **10:39**
